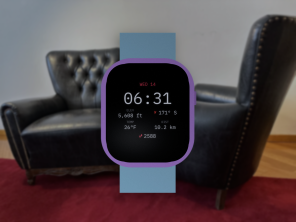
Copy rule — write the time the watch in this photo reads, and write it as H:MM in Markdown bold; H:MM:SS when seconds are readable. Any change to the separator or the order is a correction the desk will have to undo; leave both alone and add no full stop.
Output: **6:31**
